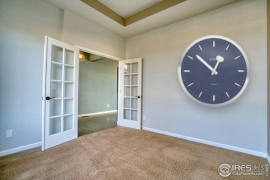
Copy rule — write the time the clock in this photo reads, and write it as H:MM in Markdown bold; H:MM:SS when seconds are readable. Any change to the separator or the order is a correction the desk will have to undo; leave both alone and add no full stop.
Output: **12:52**
